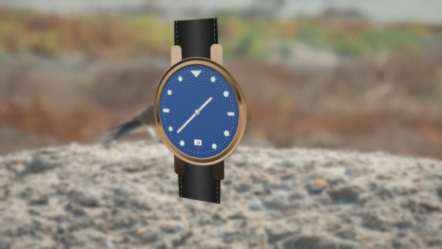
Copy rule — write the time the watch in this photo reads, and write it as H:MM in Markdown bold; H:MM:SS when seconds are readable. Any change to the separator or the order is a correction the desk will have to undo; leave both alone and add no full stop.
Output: **1:38**
